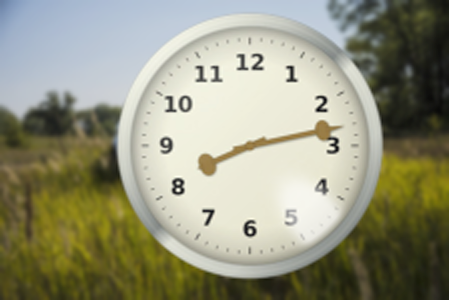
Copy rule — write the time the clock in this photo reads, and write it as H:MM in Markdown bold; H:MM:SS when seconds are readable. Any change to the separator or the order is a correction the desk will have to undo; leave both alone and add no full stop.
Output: **8:13**
